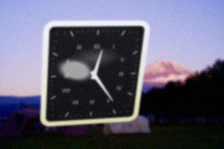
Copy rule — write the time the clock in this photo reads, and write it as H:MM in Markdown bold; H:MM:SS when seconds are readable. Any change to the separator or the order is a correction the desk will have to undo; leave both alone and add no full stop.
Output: **12:24**
